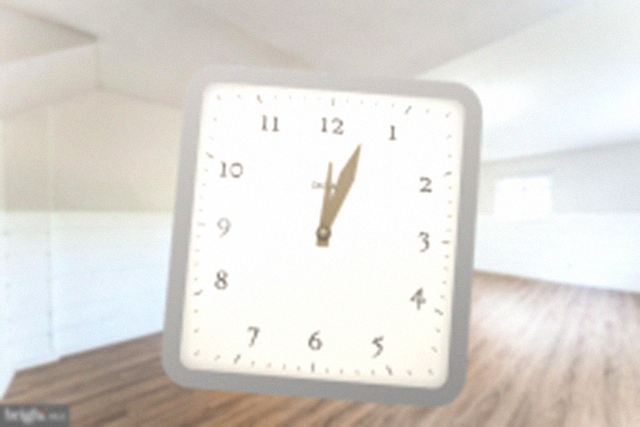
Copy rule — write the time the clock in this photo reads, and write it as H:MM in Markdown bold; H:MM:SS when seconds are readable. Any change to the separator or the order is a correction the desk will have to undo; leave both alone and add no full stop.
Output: **12:03**
